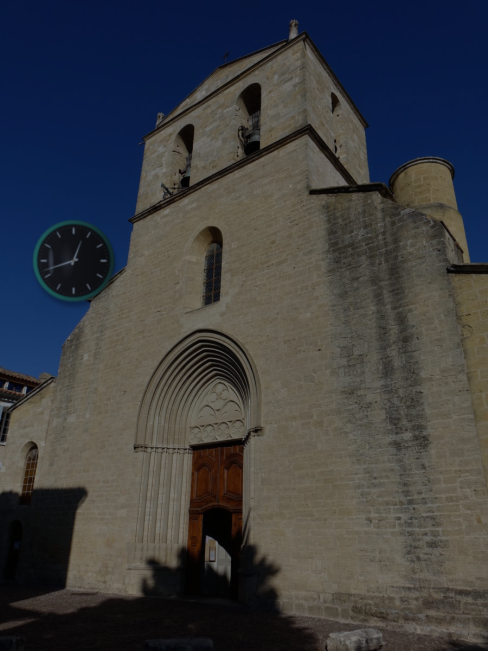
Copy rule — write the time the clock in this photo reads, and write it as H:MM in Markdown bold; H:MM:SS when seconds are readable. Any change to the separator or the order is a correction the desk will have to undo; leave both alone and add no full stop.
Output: **12:42**
